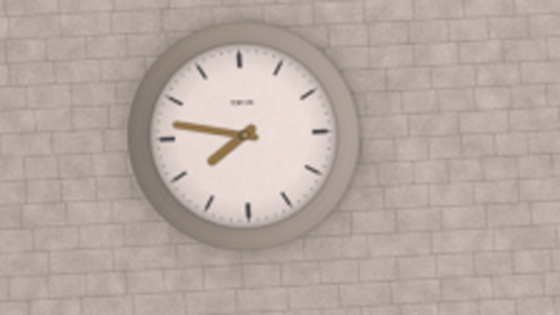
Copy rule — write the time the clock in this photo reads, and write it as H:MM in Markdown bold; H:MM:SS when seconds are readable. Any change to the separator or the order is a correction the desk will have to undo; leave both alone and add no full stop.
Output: **7:47**
